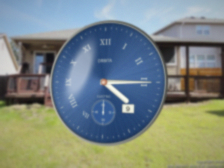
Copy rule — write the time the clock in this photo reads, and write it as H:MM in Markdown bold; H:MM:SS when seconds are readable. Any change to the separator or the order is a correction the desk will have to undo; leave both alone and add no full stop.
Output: **4:15**
